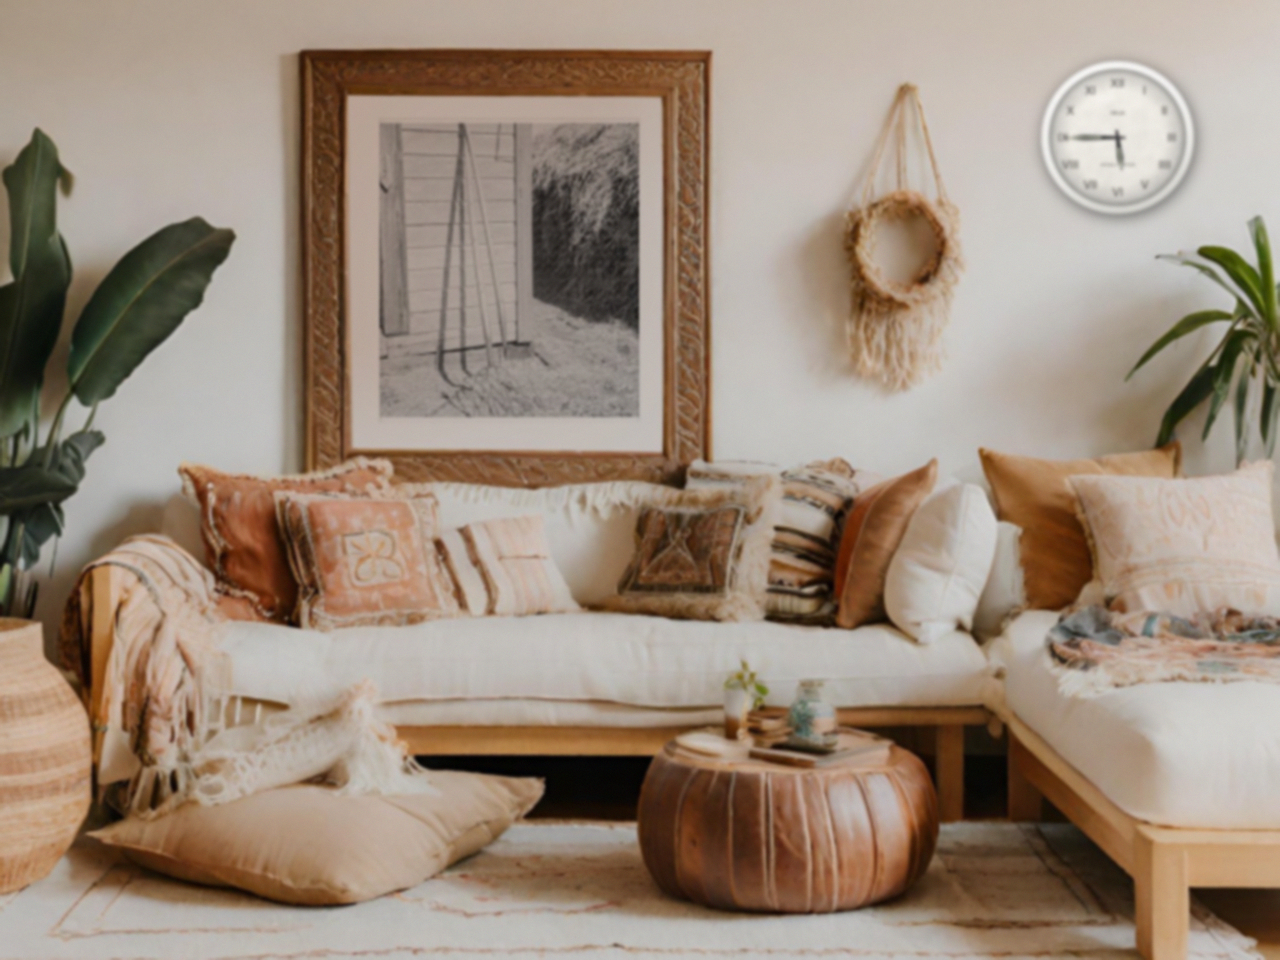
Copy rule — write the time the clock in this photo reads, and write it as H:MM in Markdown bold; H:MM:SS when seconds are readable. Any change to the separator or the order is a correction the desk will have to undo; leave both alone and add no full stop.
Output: **5:45**
